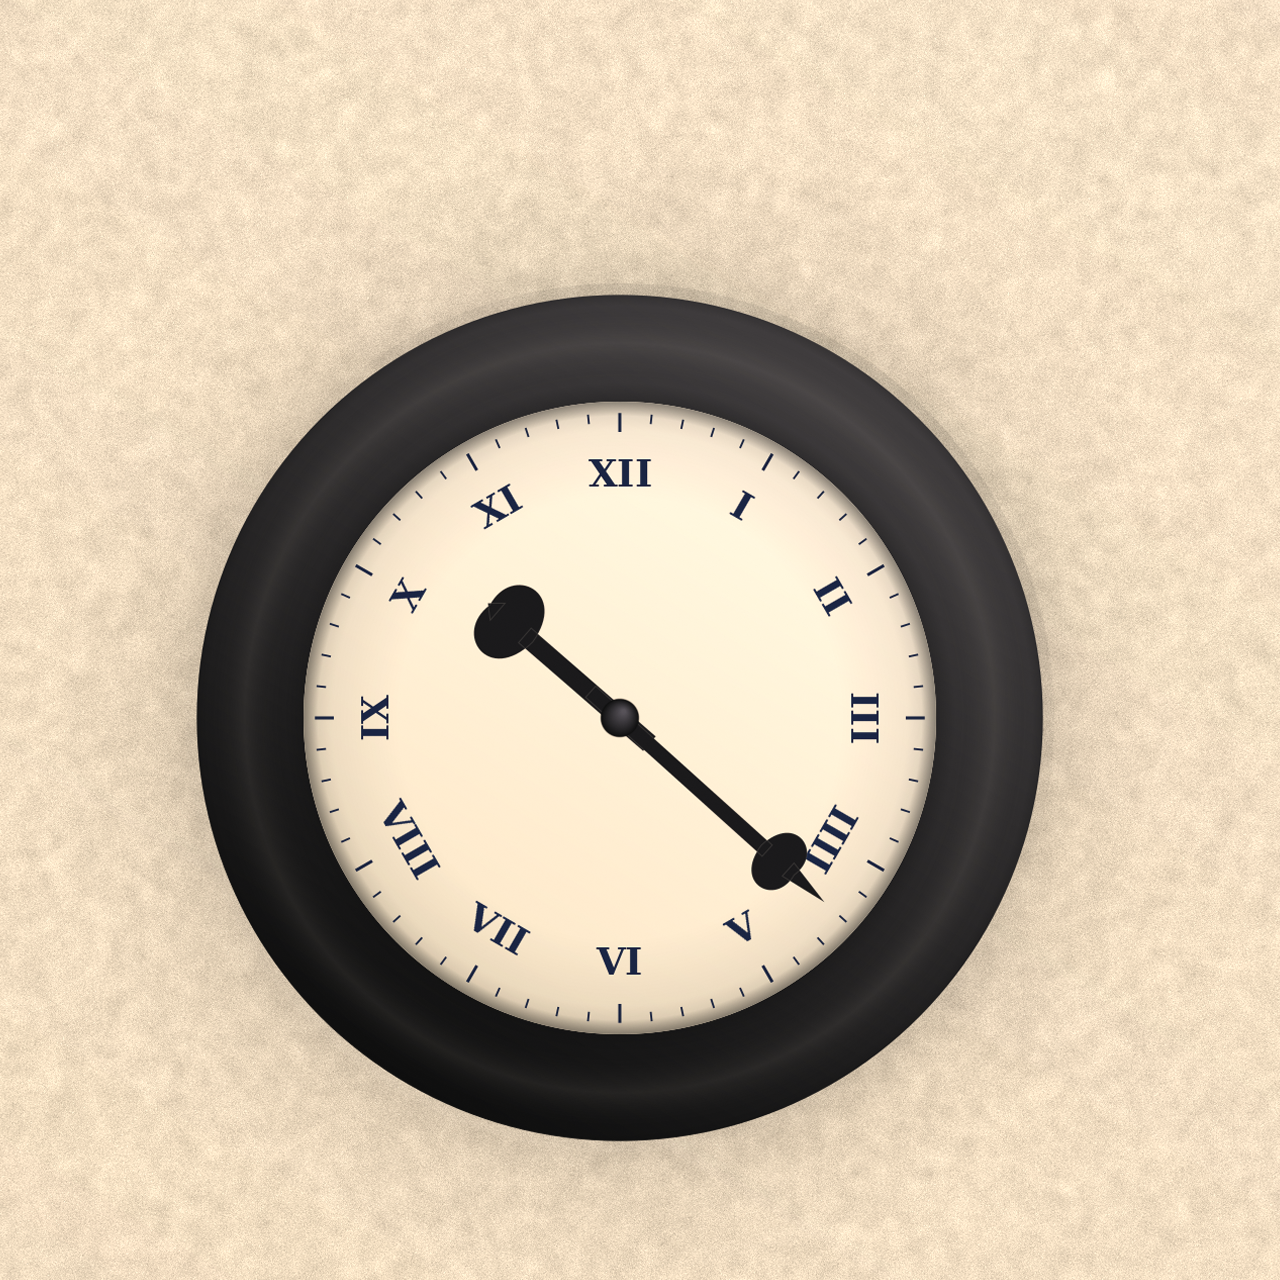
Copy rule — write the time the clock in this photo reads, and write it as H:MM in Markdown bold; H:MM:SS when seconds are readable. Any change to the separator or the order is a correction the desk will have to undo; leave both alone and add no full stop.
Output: **10:22**
